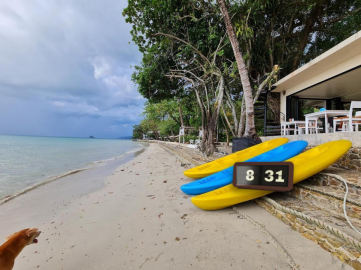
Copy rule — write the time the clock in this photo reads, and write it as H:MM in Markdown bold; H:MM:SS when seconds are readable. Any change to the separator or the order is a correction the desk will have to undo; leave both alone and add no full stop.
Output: **8:31**
